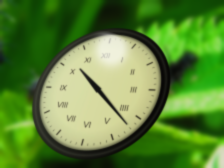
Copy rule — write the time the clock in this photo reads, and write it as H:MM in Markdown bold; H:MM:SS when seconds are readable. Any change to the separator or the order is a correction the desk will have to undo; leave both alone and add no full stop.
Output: **10:22**
